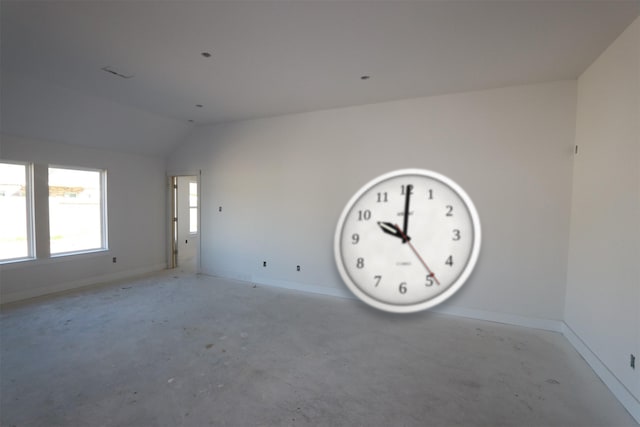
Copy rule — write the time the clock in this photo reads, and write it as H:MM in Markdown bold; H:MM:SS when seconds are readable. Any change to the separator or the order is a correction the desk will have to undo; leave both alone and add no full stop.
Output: **10:00:24**
